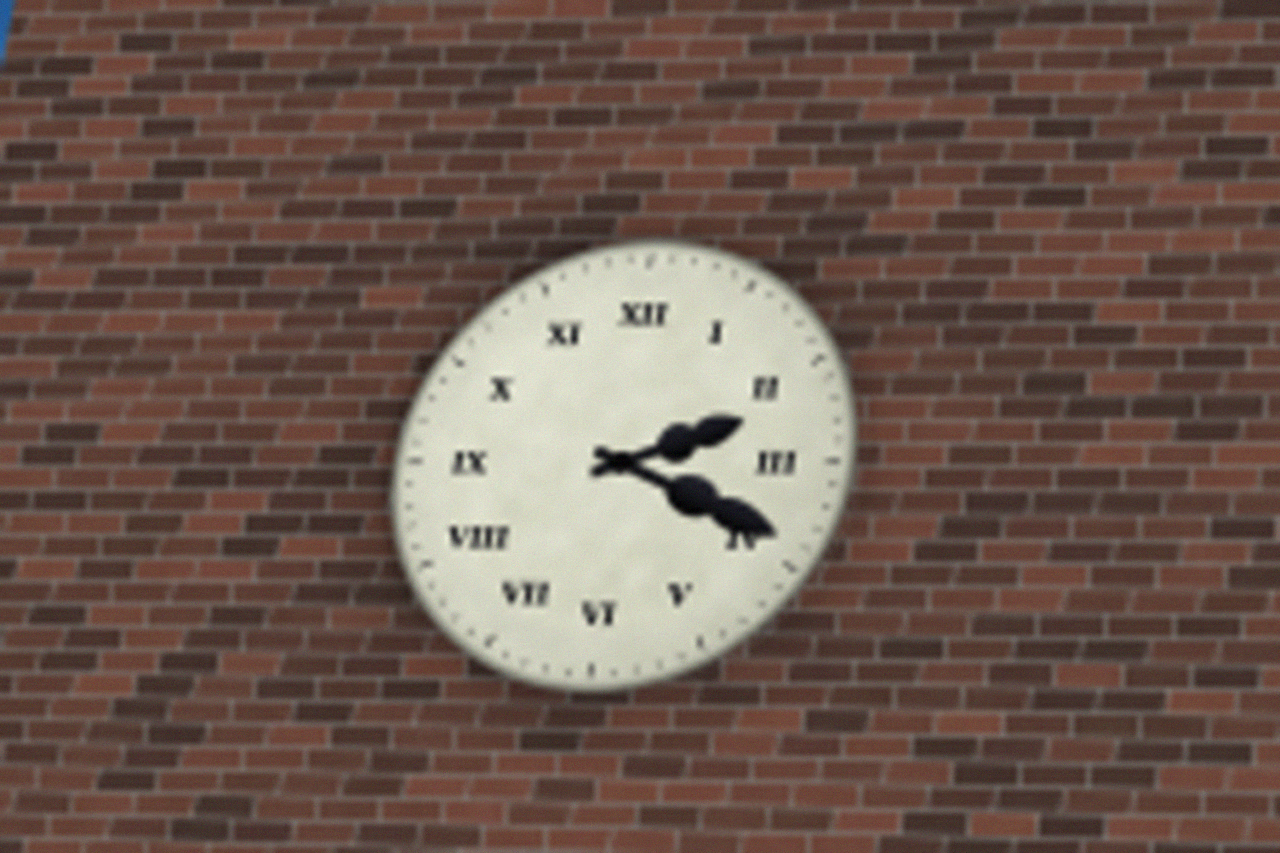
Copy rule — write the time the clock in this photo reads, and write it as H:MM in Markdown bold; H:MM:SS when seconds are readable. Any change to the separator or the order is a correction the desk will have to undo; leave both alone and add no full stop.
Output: **2:19**
